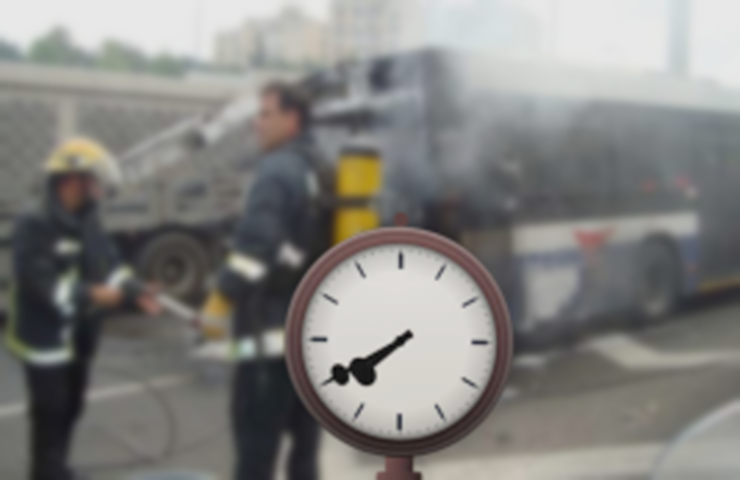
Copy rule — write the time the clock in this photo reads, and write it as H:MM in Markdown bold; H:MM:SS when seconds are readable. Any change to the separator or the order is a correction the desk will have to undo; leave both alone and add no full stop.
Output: **7:40**
